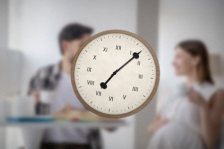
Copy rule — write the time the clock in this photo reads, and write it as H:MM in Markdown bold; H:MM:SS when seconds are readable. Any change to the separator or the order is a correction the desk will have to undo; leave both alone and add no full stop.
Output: **7:07**
